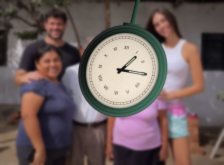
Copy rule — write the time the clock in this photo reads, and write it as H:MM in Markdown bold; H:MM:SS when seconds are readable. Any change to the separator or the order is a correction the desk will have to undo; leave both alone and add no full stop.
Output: **1:15**
